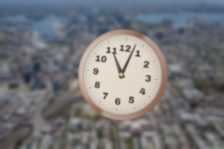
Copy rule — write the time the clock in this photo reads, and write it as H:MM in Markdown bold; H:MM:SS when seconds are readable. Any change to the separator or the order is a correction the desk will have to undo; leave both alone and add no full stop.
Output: **11:03**
